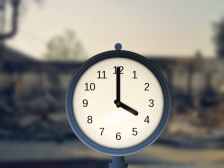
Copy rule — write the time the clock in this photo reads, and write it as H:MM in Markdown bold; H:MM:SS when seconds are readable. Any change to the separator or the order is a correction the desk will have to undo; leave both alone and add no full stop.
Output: **4:00**
